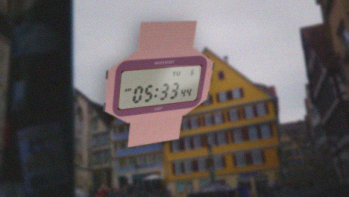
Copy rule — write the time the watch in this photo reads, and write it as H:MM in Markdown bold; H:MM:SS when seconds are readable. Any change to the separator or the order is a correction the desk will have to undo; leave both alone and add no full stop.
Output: **5:33:44**
